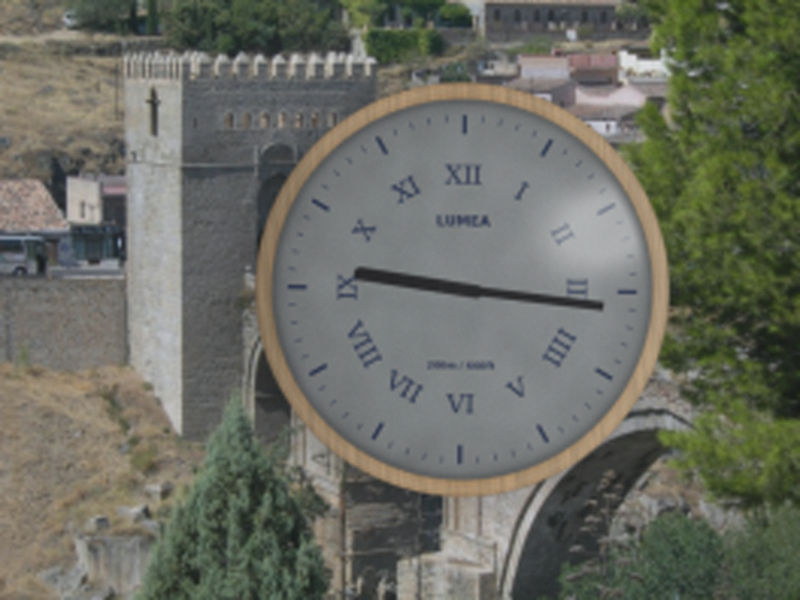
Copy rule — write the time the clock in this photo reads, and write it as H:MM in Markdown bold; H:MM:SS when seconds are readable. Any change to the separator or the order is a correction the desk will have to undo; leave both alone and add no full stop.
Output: **9:16**
